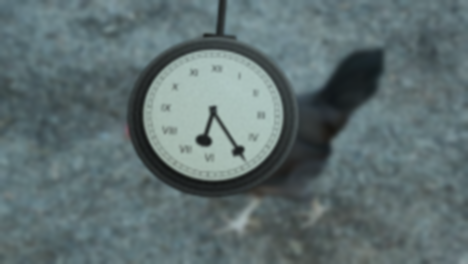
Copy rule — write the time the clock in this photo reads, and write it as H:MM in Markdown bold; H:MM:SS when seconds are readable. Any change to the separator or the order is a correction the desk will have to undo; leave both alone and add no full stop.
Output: **6:24**
